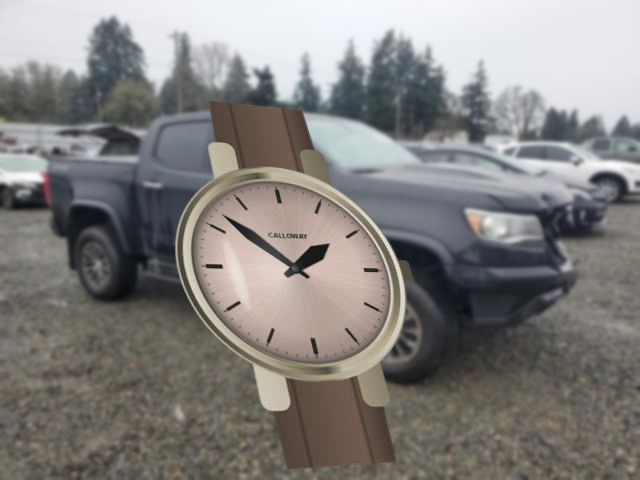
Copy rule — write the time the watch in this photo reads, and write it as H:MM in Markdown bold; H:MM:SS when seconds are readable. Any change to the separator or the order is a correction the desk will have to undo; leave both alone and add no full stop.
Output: **1:52**
